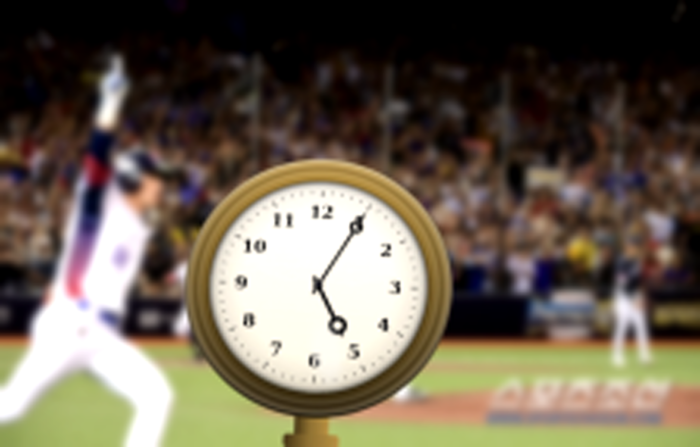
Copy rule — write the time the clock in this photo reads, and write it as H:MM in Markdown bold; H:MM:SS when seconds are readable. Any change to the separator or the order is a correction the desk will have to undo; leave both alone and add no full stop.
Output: **5:05**
